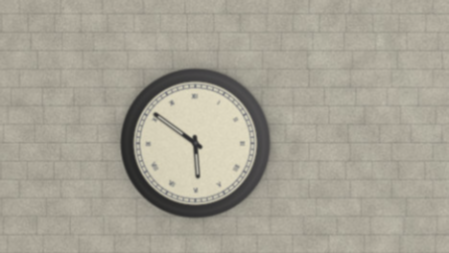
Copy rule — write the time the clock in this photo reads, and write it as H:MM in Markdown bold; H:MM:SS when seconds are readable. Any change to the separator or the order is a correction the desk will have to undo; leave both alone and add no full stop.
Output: **5:51**
